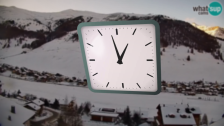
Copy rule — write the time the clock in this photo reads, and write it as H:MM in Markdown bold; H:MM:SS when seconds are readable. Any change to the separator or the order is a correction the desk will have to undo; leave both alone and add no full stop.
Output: **12:58**
